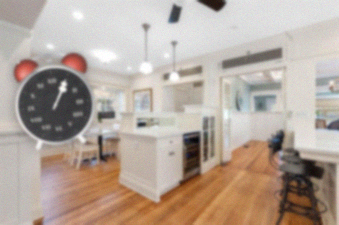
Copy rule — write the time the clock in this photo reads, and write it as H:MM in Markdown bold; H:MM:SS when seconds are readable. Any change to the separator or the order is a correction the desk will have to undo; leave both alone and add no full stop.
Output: **1:05**
